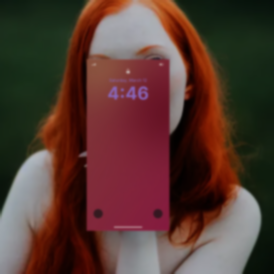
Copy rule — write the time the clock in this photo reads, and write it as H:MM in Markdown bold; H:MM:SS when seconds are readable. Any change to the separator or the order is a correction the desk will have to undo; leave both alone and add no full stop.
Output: **4:46**
